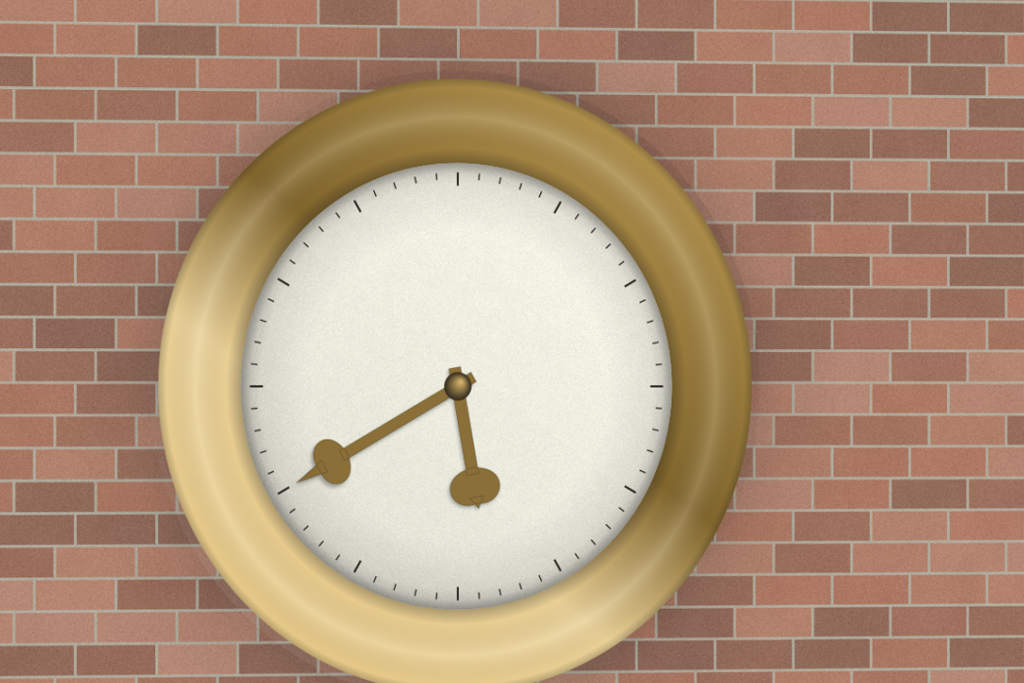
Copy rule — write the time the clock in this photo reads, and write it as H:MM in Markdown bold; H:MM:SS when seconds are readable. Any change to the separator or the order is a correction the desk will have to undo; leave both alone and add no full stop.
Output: **5:40**
